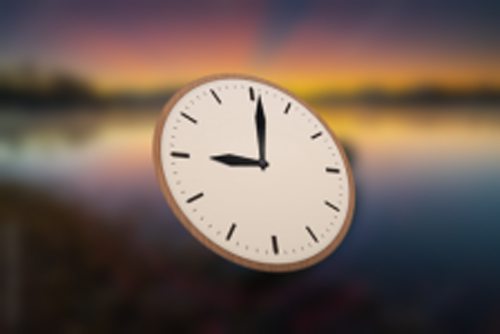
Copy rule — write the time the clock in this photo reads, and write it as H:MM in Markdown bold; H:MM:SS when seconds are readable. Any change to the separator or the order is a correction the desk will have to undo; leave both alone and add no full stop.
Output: **9:01**
